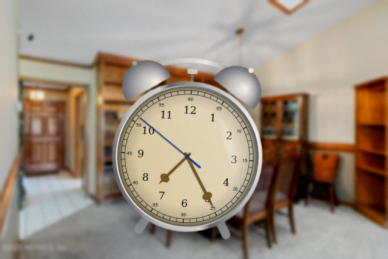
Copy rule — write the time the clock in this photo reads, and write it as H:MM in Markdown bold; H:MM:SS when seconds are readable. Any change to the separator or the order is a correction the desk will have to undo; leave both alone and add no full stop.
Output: **7:24:51**
